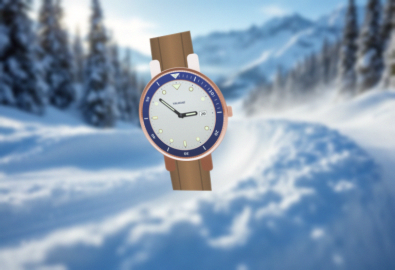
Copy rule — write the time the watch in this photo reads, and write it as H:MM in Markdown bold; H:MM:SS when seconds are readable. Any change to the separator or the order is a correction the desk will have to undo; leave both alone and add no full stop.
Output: **2:52**
